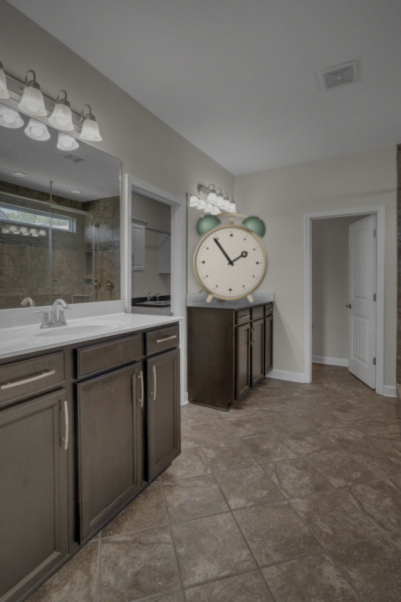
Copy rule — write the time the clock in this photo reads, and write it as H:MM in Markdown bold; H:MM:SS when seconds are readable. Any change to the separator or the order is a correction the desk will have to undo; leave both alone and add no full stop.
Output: **1:54**
